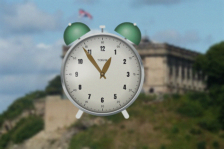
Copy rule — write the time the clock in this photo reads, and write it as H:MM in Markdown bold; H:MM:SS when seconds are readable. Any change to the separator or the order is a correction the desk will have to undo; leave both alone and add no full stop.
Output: **12:54**
